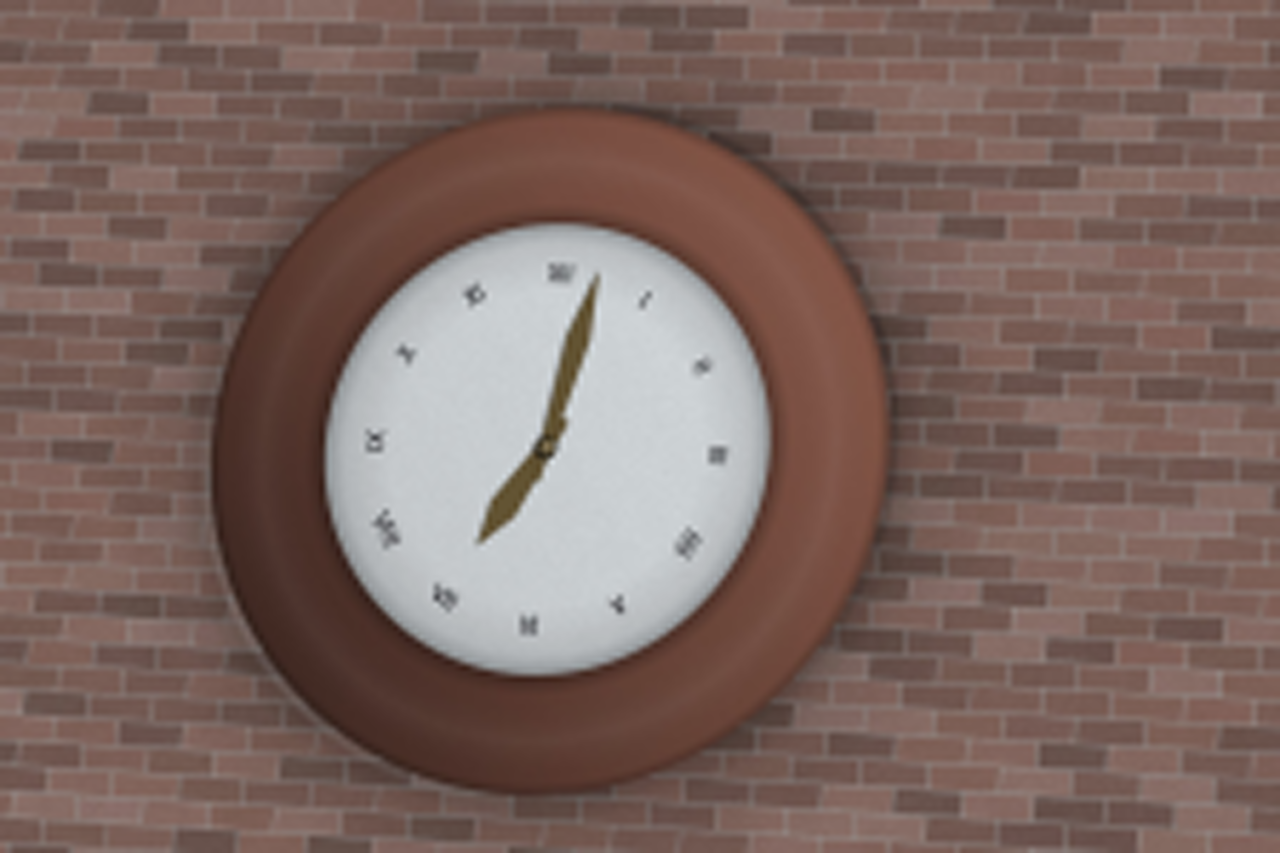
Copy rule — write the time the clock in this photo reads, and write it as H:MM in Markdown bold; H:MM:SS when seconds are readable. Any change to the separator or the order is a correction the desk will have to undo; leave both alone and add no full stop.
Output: **7:02**
